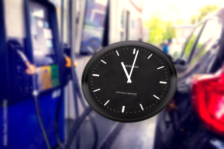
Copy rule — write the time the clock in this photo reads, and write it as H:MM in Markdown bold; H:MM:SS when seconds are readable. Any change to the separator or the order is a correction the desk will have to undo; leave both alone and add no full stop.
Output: **11:01**
